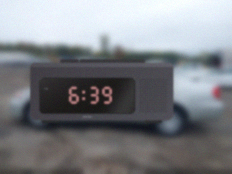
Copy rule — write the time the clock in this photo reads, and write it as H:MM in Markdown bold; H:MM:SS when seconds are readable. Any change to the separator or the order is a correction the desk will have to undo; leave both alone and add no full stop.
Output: **6:39**
